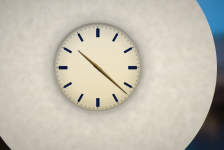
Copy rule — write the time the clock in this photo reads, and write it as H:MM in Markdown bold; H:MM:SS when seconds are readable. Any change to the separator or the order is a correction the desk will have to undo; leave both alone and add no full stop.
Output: **10:22**
